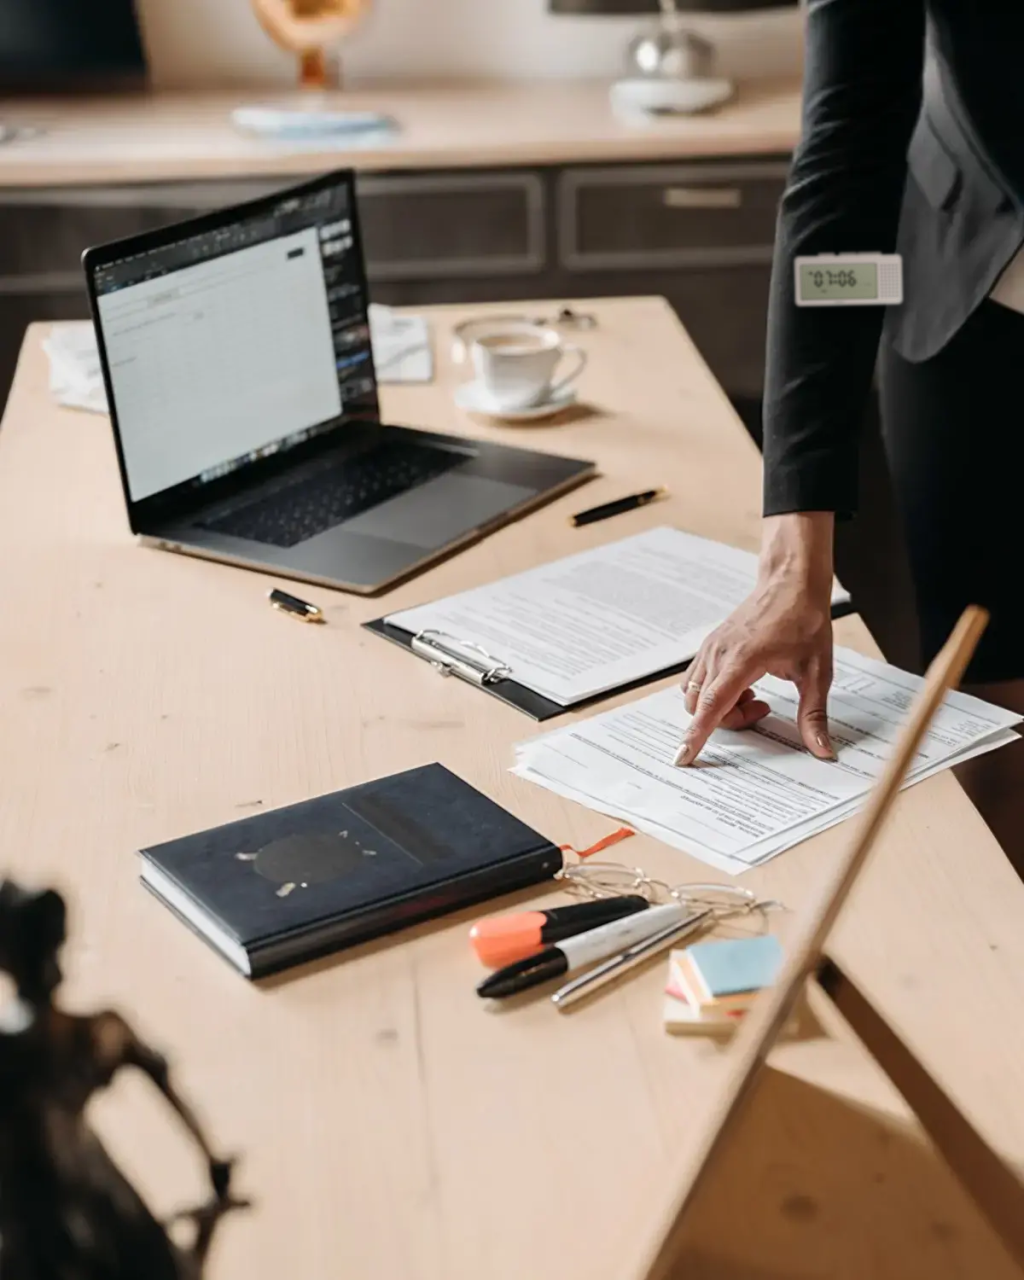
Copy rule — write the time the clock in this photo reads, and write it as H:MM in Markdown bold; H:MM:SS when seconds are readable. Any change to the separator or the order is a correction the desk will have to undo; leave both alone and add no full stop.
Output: **7:06**
